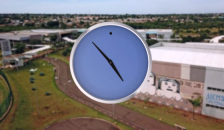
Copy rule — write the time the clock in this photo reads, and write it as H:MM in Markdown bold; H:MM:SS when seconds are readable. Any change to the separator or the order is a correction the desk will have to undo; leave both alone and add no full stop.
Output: **4:53**
